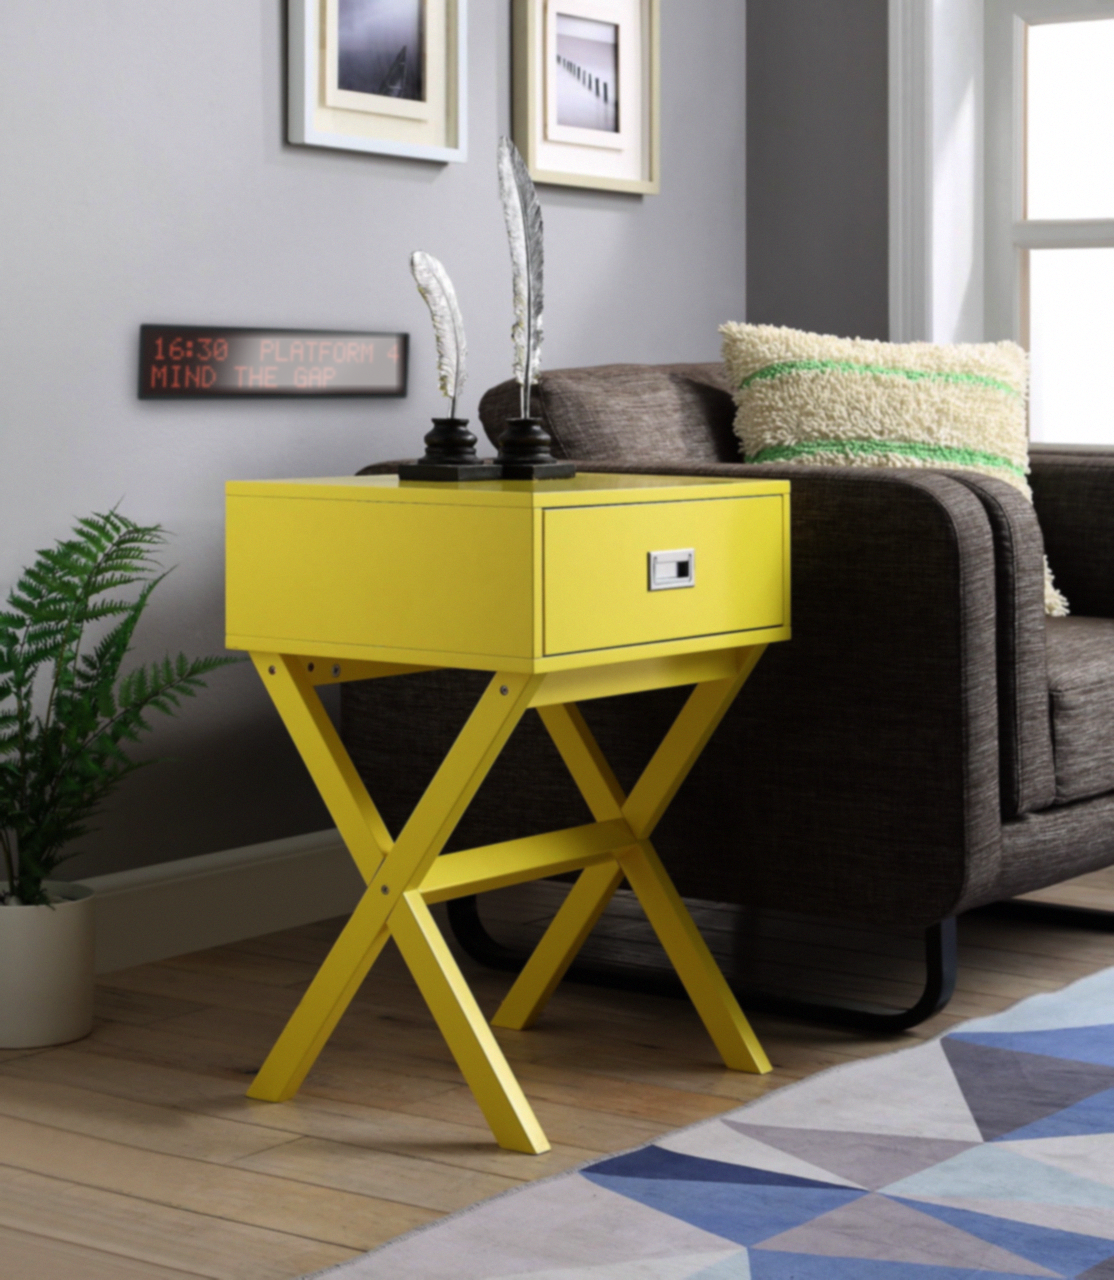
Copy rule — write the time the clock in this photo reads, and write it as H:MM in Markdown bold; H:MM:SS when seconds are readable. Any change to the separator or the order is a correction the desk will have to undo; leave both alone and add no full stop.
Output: **16:30**
